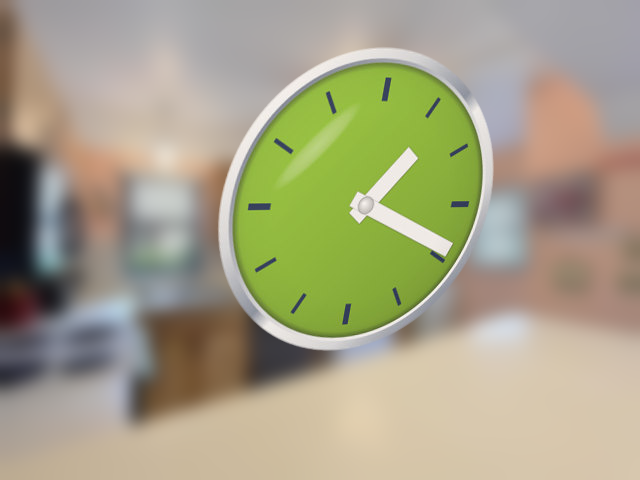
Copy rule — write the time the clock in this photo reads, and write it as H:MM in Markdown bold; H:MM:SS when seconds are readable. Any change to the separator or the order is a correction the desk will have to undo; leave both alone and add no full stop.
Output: **1:19**
